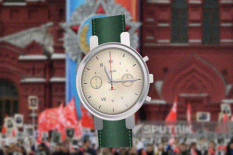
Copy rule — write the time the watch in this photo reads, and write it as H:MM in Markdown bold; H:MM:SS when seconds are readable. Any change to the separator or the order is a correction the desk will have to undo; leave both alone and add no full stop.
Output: **11:15**
